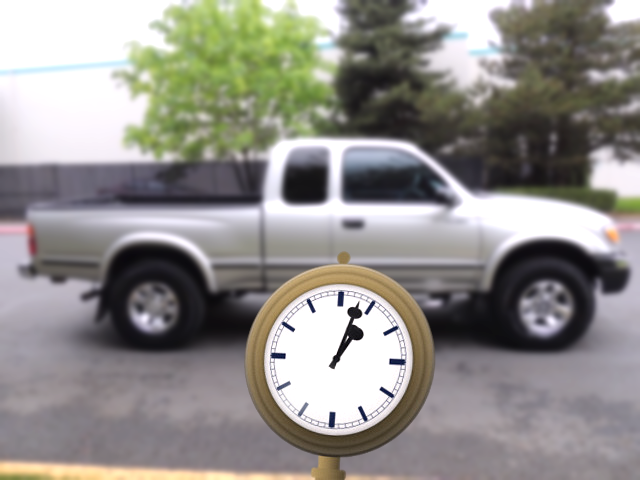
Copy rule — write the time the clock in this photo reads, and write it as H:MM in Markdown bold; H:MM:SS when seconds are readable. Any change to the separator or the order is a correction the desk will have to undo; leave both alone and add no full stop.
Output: **1:03**
